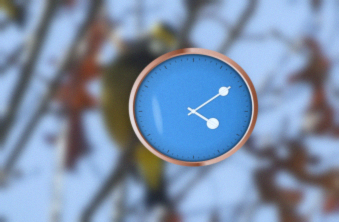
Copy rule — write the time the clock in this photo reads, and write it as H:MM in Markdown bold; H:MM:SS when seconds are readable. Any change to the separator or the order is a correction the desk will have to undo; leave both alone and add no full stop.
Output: **4:09**
